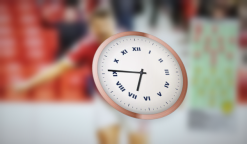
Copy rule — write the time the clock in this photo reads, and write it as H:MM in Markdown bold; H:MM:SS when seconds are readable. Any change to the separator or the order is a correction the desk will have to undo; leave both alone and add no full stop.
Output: **6:46**
